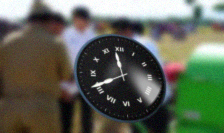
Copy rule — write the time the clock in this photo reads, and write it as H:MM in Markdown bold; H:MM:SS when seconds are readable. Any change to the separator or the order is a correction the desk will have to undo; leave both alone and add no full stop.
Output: **11:41**
